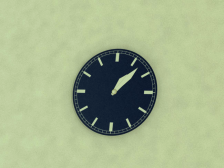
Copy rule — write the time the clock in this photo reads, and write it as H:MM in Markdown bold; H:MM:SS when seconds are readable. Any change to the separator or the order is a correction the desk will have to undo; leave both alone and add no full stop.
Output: **1:07**
